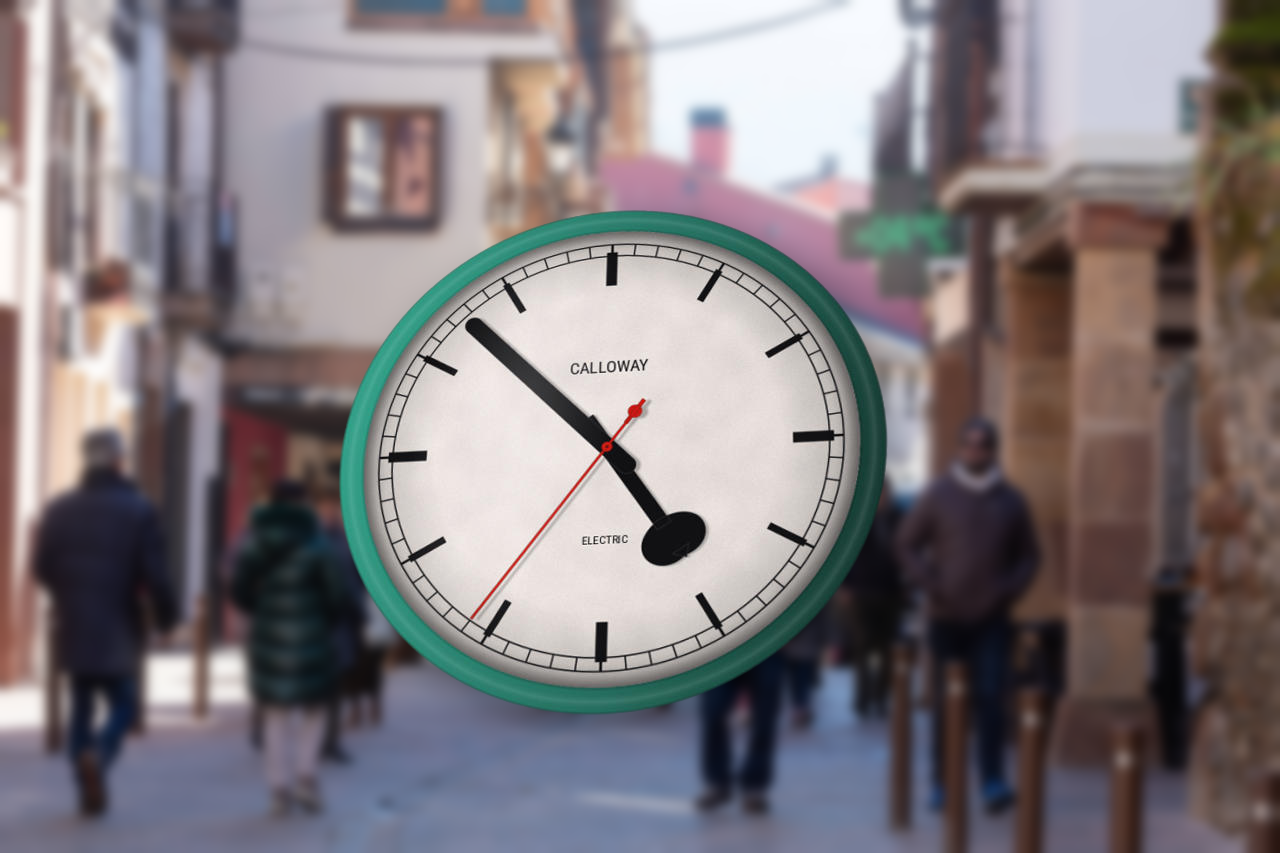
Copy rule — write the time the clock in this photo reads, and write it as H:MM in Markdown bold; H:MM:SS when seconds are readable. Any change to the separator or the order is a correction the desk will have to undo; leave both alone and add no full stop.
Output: **4:52:36**
